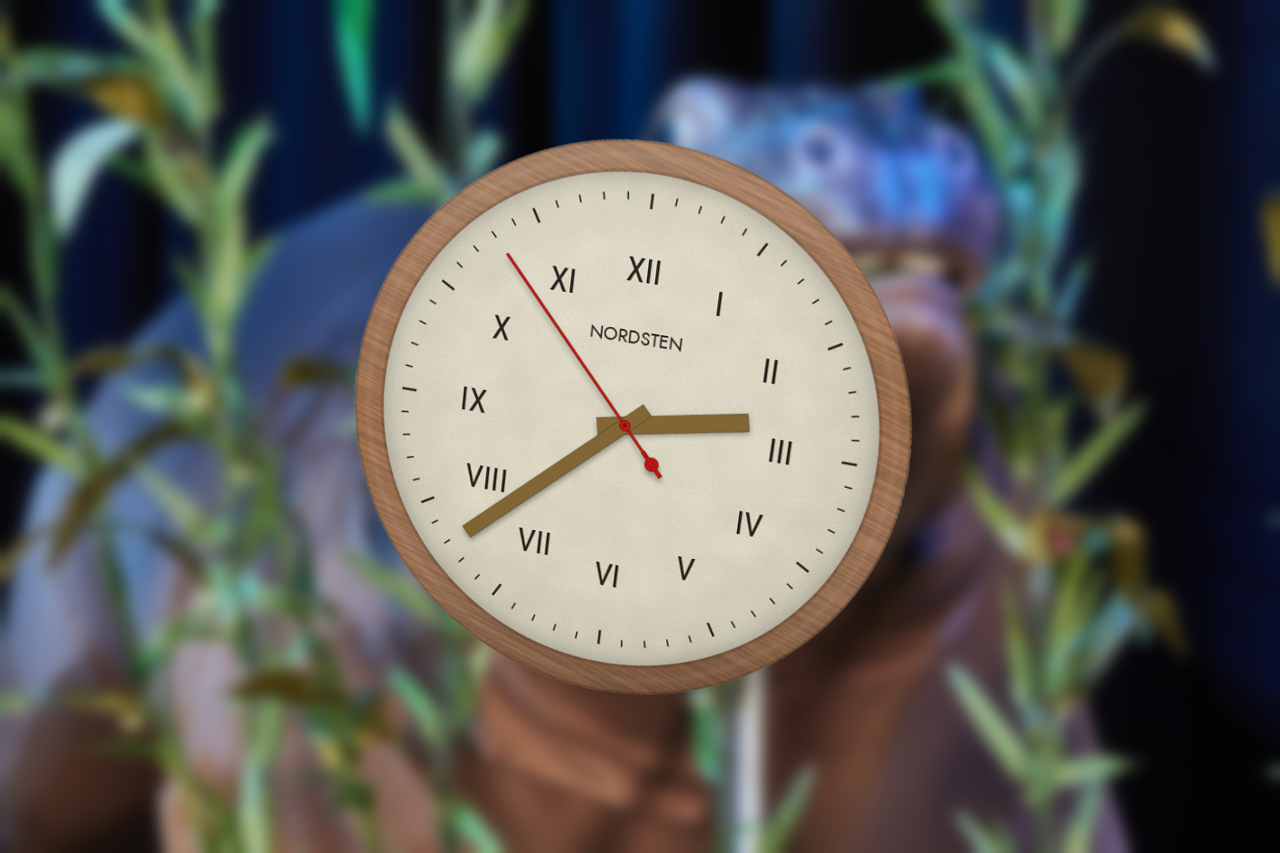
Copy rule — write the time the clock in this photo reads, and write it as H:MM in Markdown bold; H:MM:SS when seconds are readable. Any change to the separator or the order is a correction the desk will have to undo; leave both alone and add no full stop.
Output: **2:37:53**
